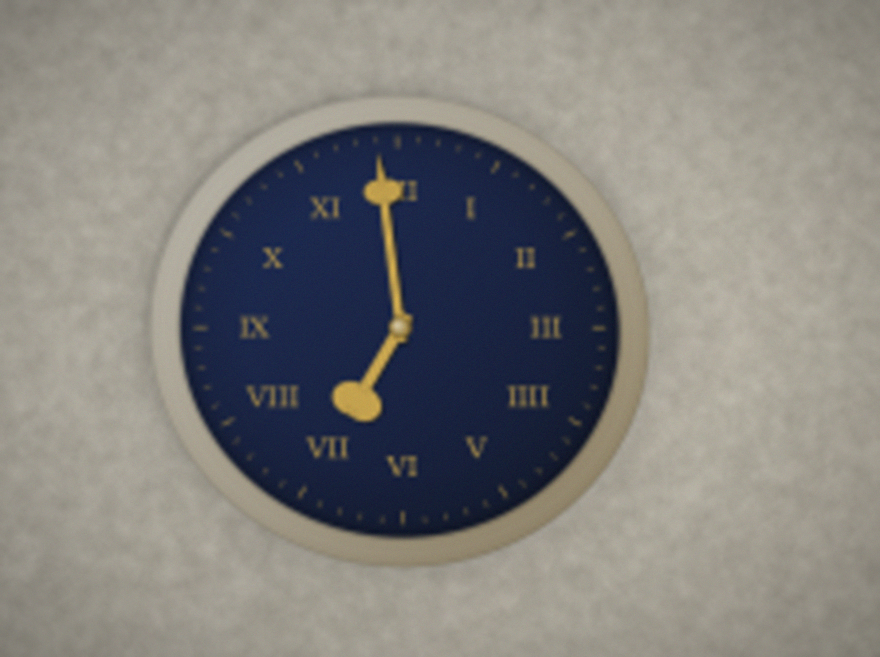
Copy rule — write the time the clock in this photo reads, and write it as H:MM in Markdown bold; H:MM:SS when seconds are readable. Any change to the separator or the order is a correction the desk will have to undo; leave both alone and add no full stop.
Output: **6:59**
